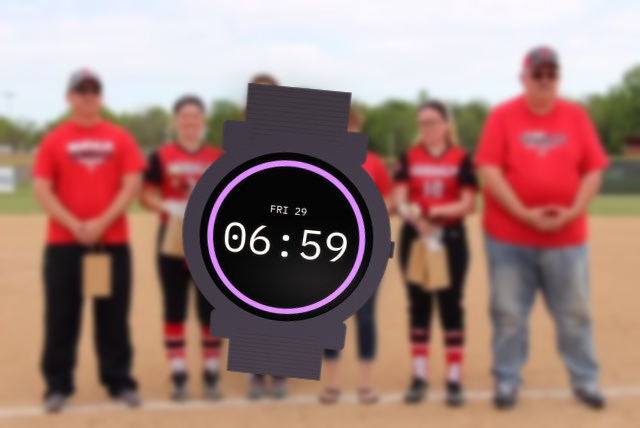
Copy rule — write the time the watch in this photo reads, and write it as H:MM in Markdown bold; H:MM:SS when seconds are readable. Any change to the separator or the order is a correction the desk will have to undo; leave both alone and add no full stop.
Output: **6:59**
